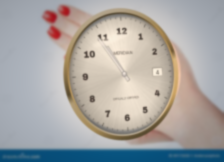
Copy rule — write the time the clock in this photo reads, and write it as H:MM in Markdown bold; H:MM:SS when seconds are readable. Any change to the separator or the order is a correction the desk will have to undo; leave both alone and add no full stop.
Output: **10:54**
